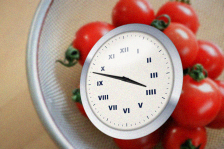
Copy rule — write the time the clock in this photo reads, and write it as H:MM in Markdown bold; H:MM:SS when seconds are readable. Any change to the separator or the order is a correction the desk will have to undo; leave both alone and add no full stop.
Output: **3:48**
